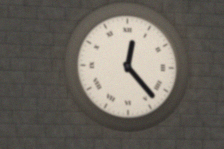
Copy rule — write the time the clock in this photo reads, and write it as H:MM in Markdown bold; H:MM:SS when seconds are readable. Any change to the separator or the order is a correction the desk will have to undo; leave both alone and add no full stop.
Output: **12:23**
